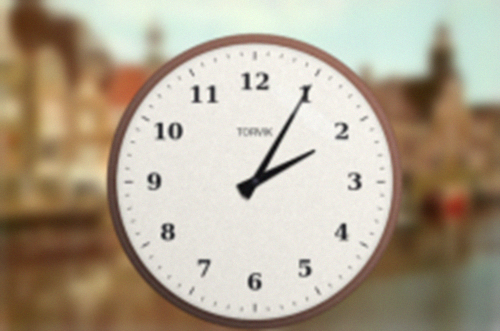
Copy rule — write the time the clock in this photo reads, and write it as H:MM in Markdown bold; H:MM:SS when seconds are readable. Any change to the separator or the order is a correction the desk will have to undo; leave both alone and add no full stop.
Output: **2:05**
